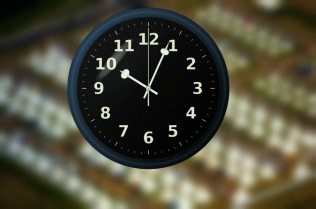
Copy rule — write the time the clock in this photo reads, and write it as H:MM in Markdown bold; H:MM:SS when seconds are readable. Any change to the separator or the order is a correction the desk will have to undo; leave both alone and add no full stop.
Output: **10:04:00**
